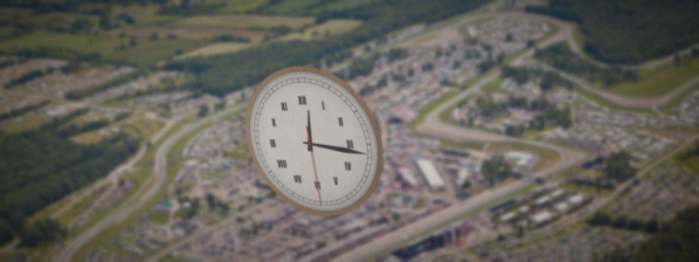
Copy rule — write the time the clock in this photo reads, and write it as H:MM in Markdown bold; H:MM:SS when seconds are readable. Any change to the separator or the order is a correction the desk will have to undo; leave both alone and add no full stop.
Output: **12:16:30**
